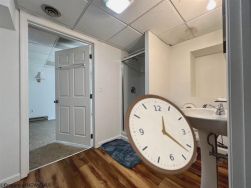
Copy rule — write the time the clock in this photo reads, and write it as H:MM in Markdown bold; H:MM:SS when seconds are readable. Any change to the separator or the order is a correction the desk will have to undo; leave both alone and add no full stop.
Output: **12:22**
